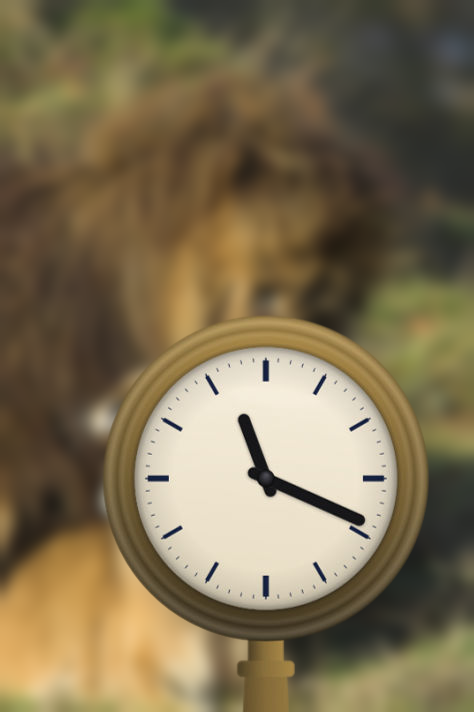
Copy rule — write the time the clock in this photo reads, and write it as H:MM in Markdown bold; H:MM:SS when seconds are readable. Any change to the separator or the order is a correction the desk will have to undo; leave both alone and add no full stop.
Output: **11:19**
